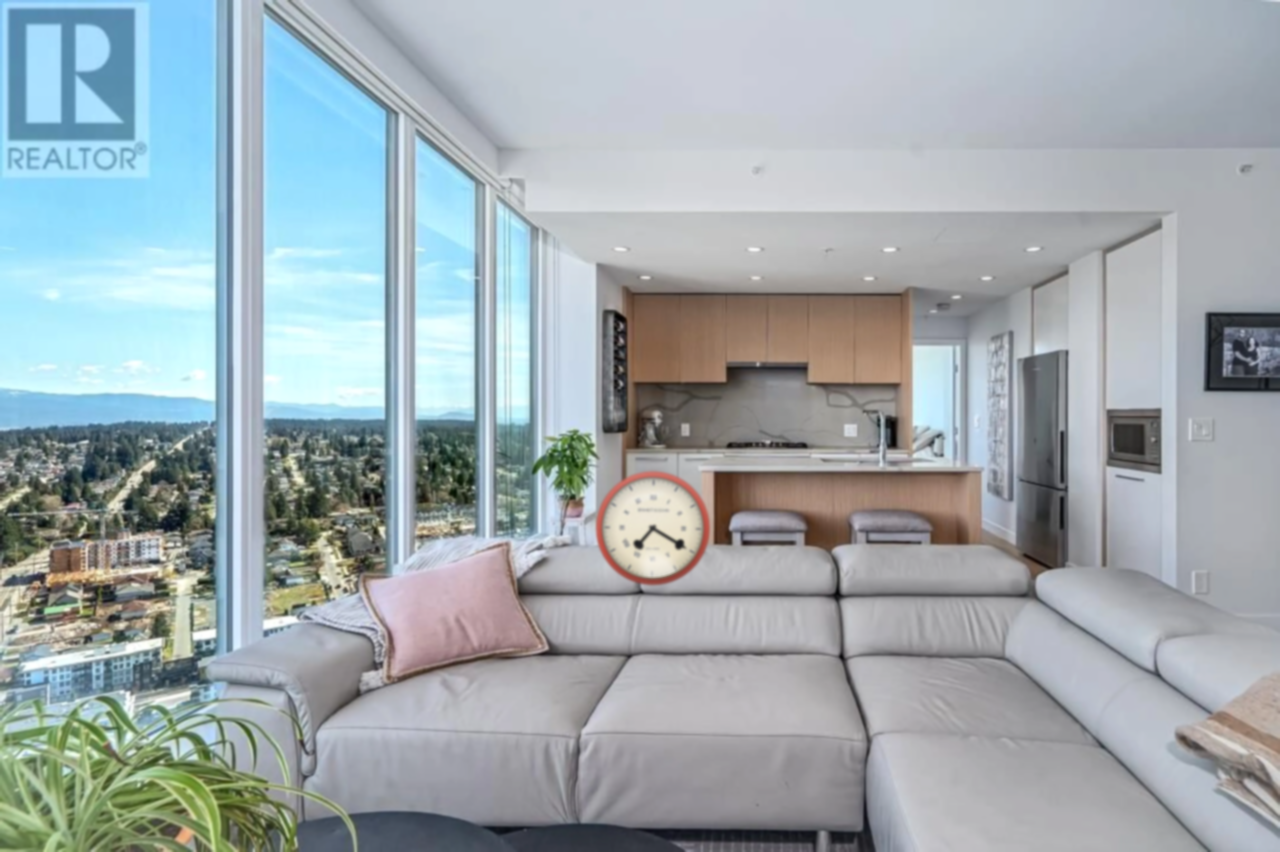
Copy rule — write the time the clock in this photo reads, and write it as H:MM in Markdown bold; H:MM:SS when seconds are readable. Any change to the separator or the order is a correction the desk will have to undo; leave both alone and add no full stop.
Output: **7:20**
